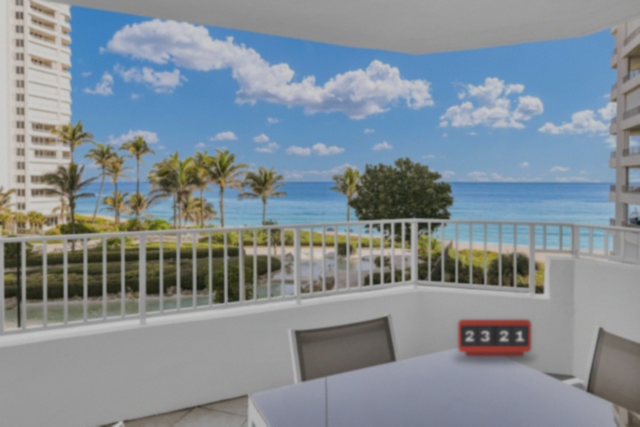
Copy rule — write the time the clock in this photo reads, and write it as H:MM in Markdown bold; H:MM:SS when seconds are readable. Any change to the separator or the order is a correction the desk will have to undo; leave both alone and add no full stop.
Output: **23:21**
